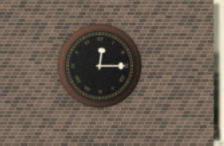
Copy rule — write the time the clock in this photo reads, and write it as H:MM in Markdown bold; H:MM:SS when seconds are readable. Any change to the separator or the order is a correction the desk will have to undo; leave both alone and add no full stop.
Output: **12:15**
